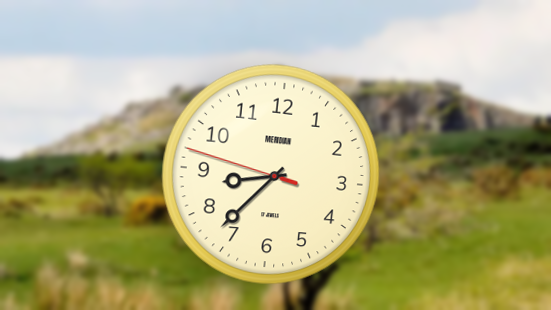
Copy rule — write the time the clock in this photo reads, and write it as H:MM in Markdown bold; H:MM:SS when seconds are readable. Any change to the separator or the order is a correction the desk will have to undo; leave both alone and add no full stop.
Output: **8:36:47**
